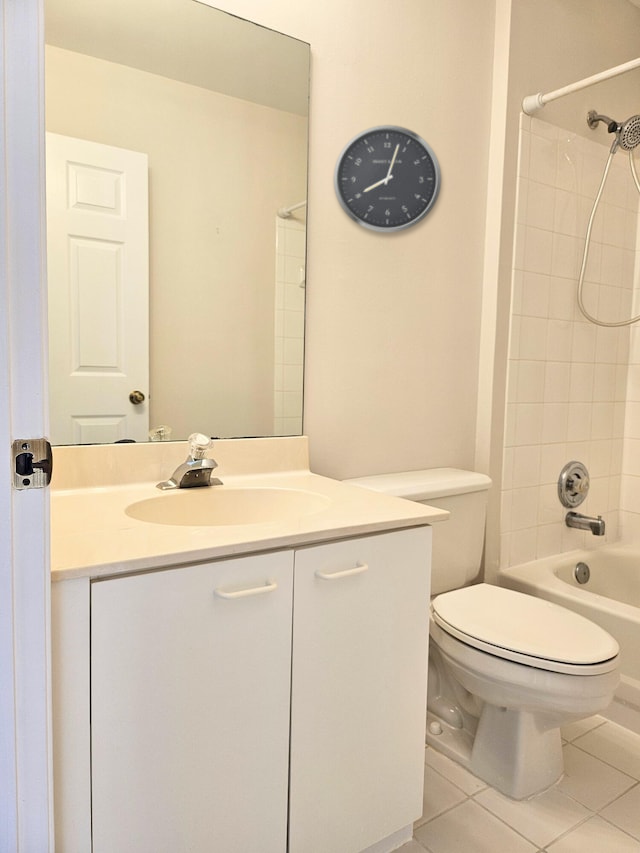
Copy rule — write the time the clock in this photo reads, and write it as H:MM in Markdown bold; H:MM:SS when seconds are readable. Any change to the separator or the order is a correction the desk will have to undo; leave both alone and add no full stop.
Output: **8:03**
